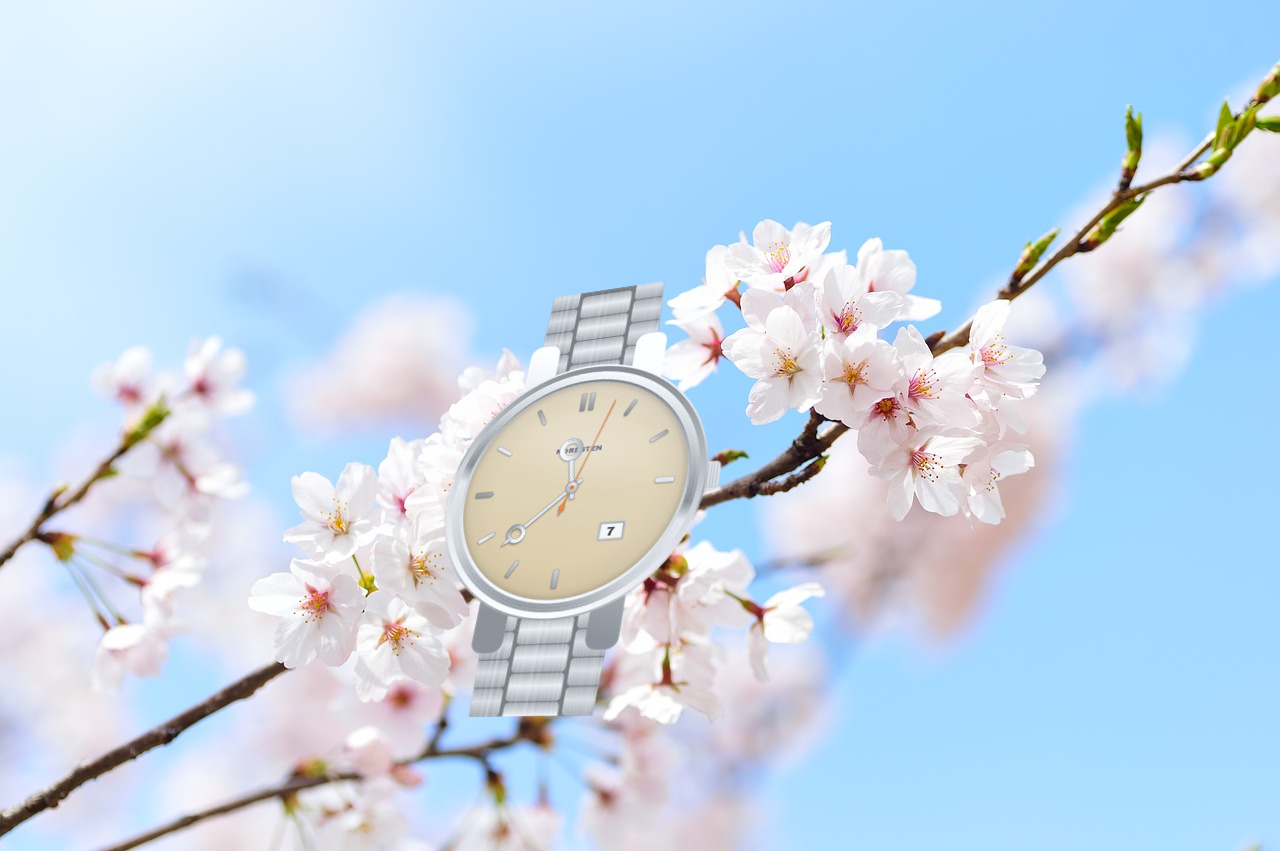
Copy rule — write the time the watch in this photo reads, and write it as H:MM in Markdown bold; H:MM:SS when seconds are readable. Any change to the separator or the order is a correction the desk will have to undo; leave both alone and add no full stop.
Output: **11:38:03**
